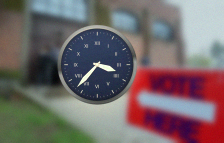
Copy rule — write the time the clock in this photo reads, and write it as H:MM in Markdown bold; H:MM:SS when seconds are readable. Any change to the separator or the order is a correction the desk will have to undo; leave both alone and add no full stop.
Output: **3:37**
